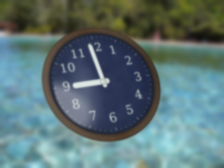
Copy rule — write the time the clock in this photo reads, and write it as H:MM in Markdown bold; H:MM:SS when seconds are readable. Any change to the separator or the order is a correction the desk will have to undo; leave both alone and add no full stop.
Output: **8:59**
